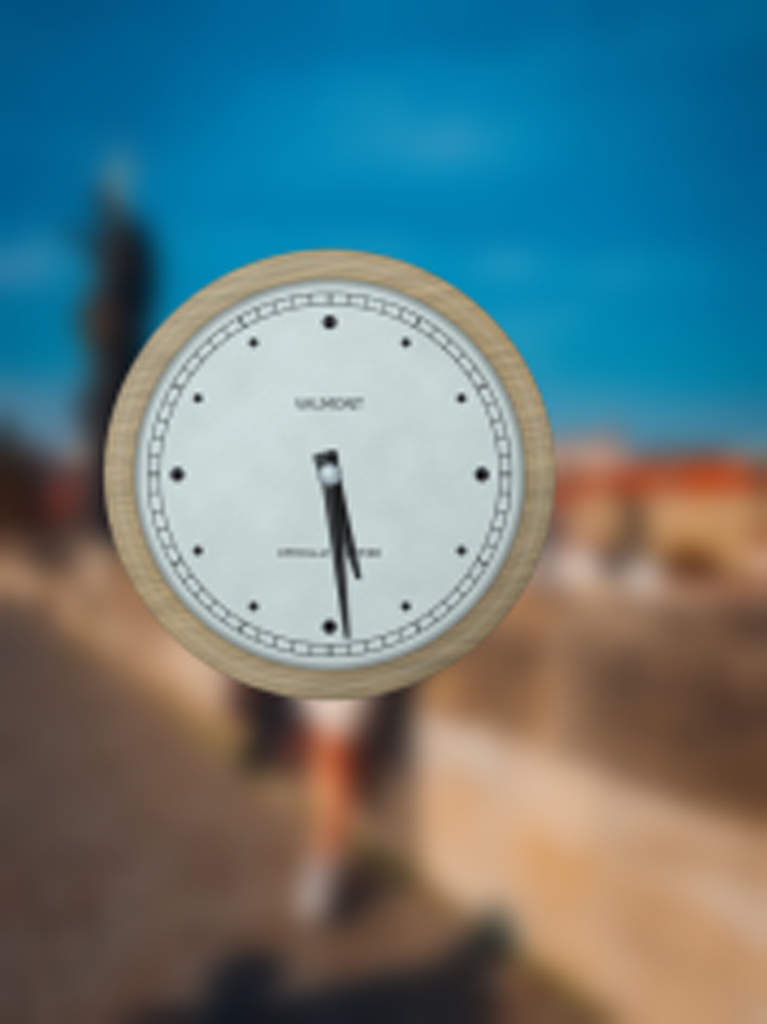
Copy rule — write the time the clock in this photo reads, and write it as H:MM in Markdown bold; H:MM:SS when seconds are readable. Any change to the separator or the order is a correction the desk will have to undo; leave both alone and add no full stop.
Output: **5:29**
